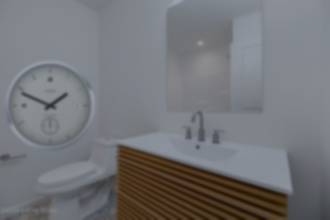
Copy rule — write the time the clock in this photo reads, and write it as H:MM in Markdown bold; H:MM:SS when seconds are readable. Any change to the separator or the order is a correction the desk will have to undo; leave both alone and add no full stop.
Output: **1:49**
